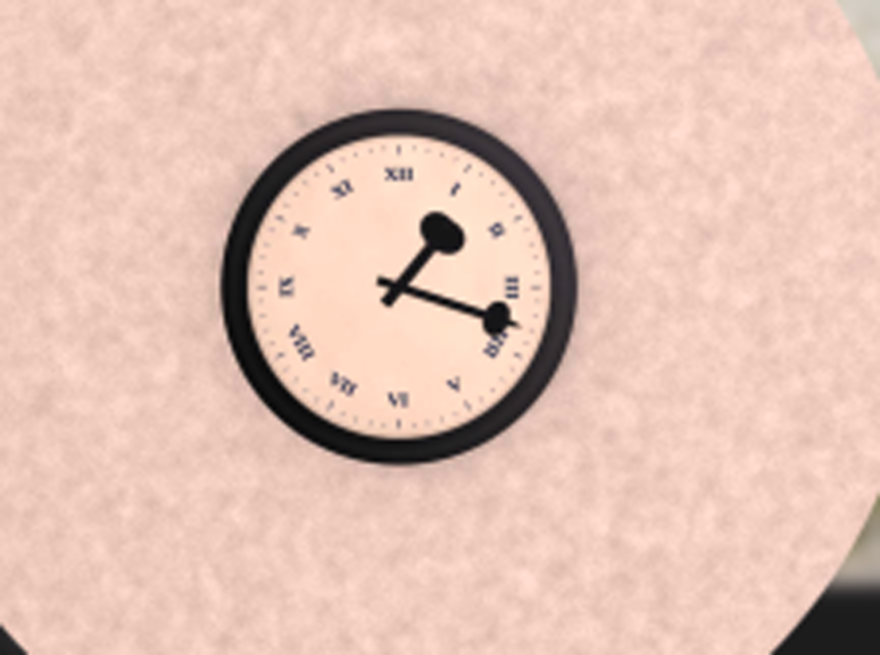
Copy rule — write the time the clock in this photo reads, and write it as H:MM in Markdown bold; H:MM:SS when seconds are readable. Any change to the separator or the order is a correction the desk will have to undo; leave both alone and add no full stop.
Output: **1:18**
